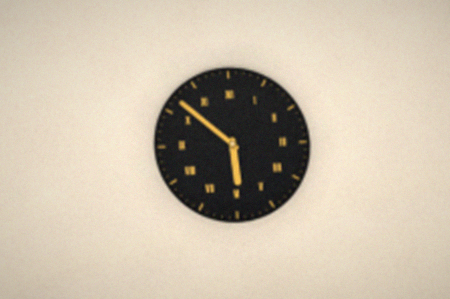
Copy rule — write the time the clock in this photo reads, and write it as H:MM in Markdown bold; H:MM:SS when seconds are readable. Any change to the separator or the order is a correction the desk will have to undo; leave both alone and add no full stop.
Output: **5:52**
